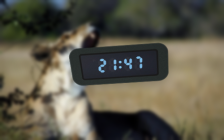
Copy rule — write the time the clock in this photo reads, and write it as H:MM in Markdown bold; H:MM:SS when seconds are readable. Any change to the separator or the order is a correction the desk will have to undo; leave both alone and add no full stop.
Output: **21:47**
